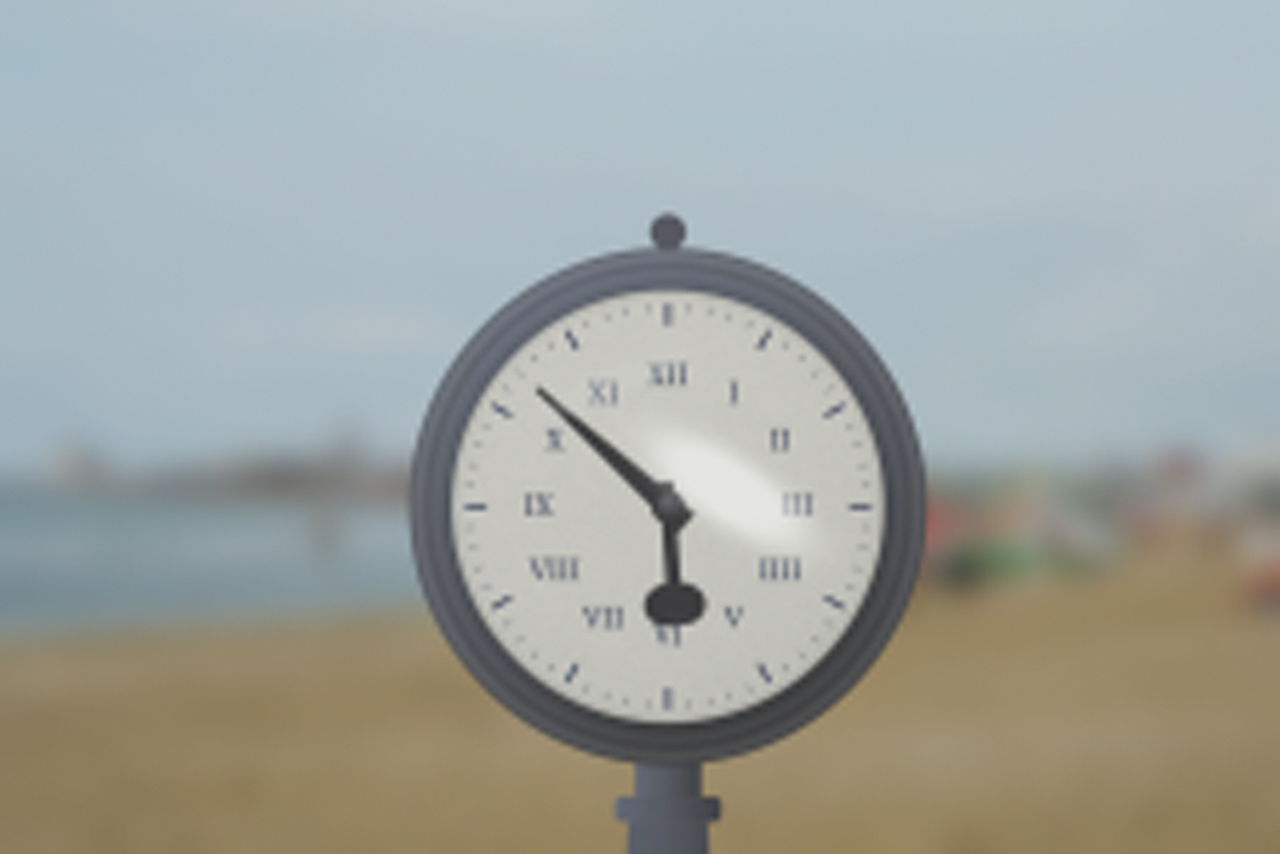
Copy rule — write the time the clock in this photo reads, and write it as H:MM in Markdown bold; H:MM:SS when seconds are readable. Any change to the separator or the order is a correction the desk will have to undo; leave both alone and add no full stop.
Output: **5:52**
